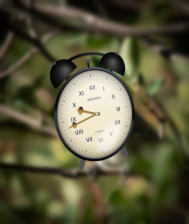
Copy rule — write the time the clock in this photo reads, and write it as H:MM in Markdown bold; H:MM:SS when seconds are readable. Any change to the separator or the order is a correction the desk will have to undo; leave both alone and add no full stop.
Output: **9:43**
